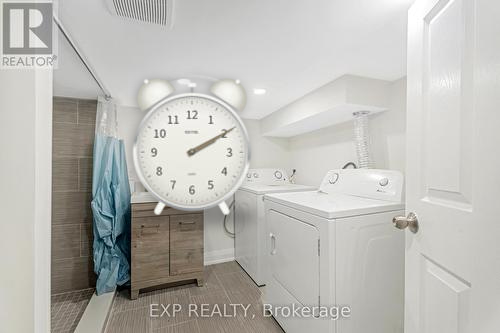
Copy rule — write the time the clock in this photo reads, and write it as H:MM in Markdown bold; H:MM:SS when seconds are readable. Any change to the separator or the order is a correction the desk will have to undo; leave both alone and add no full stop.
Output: **2:10**
